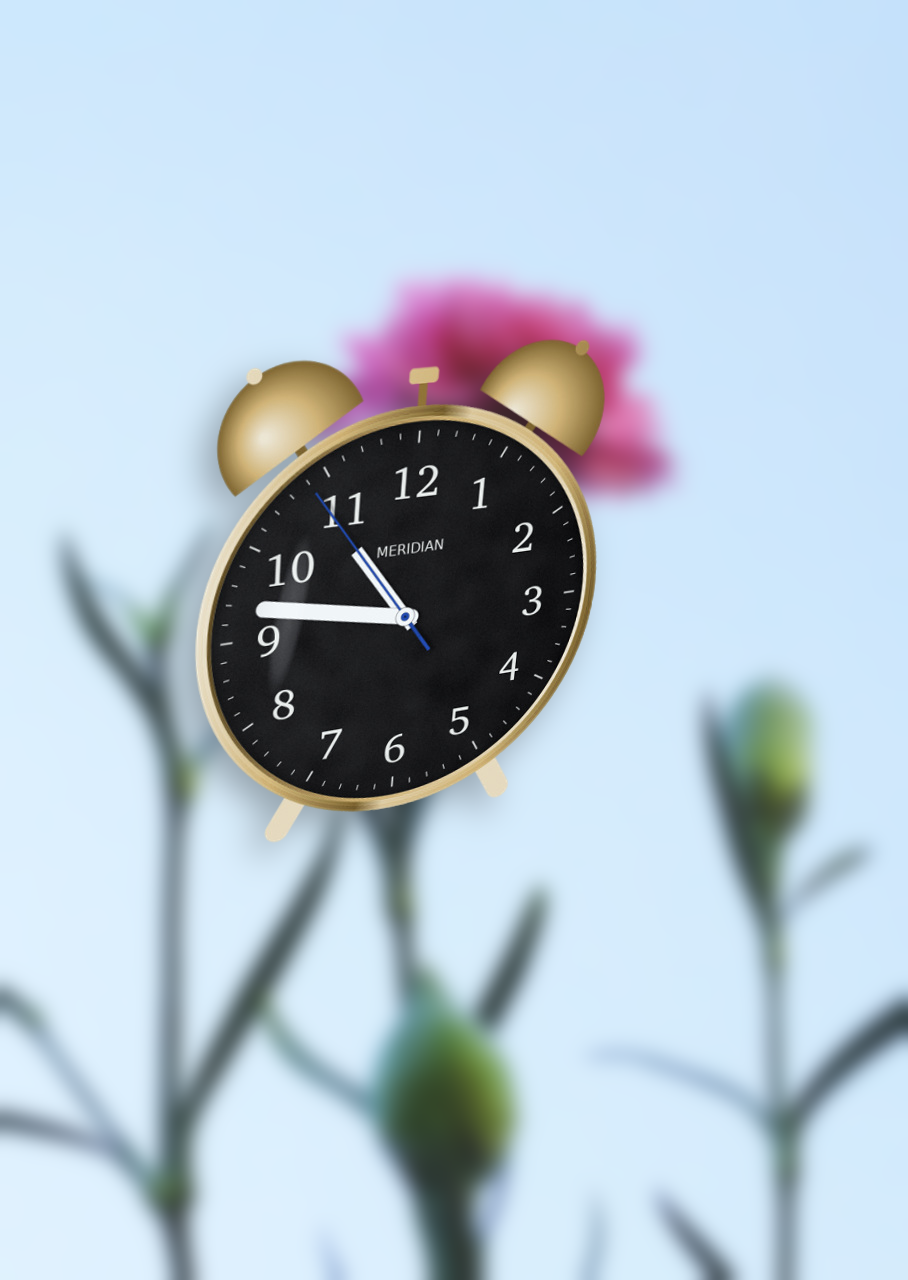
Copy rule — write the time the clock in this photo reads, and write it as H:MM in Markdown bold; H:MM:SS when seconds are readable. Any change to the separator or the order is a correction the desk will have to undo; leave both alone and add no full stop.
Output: **10:46:54**
